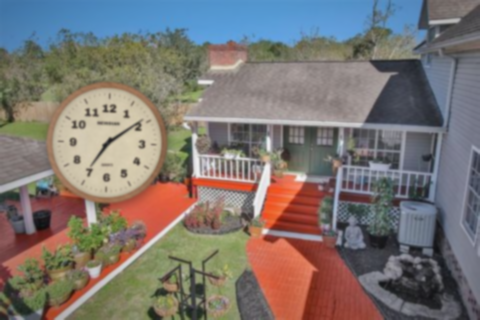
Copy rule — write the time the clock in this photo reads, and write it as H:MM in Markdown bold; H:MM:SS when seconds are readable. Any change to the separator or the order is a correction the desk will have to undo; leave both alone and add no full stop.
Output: **7:09**
